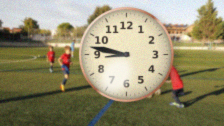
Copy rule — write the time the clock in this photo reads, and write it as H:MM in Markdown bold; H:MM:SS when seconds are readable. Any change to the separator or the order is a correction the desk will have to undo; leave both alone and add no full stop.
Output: **8:47**
